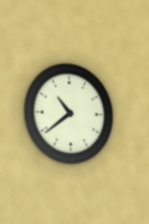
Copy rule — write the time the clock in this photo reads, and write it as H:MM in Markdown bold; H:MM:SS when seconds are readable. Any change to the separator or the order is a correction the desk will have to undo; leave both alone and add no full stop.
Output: **10:39**
